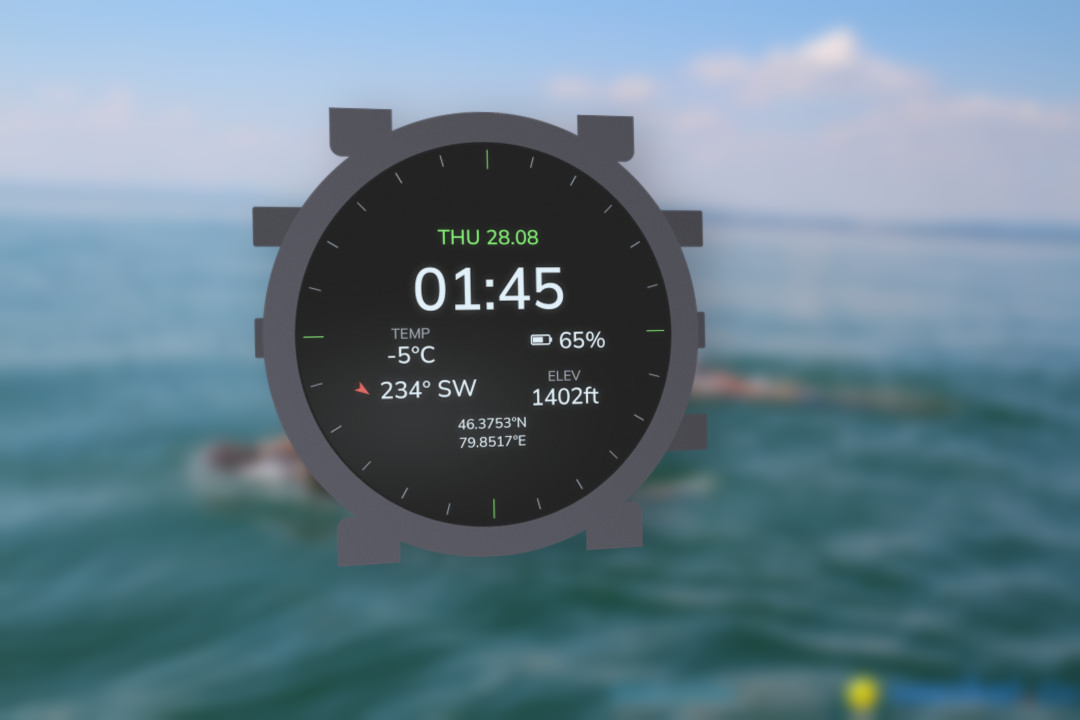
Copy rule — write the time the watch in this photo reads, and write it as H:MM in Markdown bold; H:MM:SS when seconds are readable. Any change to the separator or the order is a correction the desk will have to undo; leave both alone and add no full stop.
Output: **1:45**
